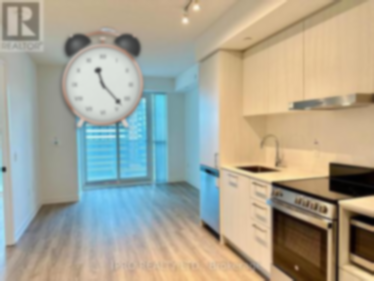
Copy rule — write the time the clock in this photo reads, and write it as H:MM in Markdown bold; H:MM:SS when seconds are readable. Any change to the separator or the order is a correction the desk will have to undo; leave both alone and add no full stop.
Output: **11:23**
